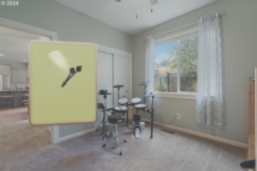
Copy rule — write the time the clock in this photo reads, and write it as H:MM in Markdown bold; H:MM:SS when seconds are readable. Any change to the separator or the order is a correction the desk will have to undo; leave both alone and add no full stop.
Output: **1:08**
